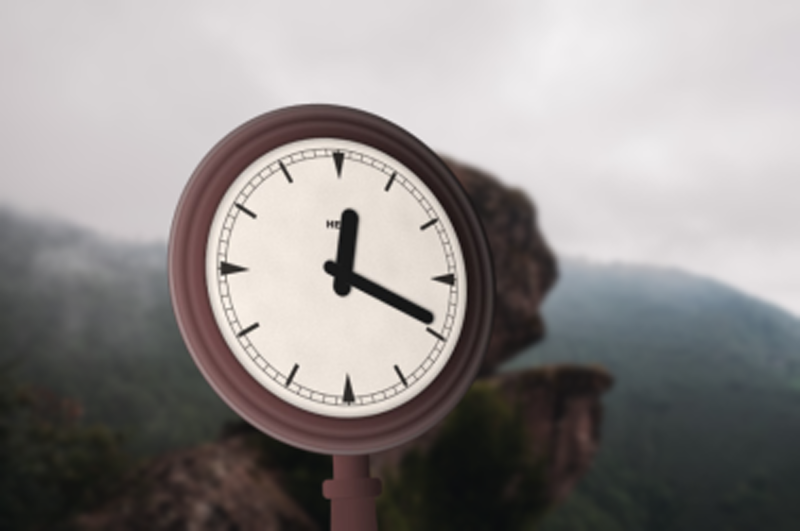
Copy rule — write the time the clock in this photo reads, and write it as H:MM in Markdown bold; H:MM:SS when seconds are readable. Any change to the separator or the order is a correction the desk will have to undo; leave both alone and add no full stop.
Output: **12:19**
